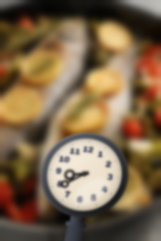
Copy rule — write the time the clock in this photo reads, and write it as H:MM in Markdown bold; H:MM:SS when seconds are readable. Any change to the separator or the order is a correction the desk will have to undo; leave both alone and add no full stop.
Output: **8:39**
